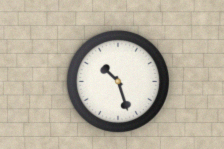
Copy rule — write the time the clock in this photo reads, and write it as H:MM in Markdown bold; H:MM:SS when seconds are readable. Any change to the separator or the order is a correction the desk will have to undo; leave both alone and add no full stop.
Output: **10:27**
